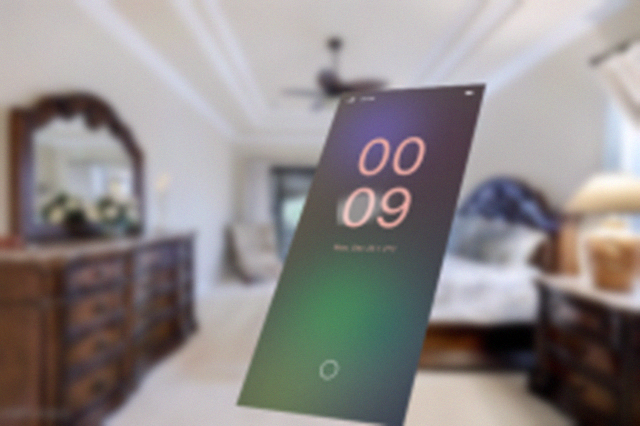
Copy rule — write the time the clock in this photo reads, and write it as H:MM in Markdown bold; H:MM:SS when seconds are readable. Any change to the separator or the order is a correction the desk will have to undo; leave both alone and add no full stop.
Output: **0:09**
